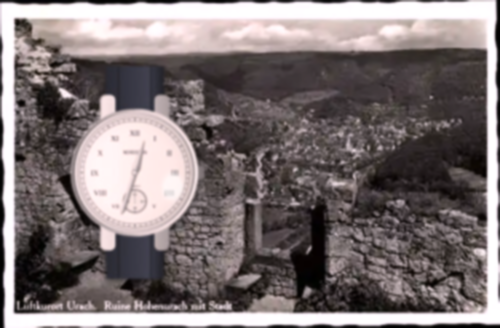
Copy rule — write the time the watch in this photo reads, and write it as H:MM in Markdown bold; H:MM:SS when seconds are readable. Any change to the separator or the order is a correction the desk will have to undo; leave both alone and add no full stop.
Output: **12:33**
